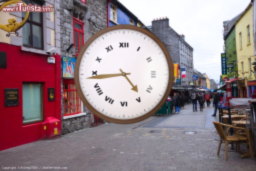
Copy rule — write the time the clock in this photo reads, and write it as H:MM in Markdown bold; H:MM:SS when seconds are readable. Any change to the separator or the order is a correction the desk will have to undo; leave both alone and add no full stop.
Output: **4:44**
